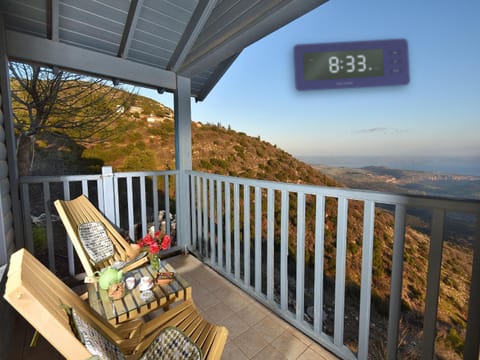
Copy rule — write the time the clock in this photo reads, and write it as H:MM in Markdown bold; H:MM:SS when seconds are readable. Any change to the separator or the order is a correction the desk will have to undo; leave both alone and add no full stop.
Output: **8:33**
